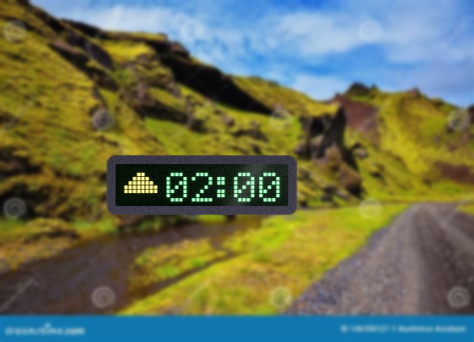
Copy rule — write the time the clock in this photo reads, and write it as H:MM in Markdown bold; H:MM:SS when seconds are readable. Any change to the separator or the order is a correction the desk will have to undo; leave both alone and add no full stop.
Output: **2:00**
